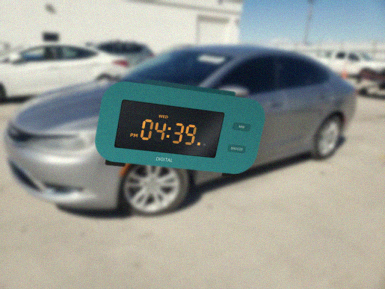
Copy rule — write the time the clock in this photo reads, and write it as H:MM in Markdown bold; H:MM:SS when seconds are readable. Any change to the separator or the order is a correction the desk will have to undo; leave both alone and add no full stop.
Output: **4:39**
